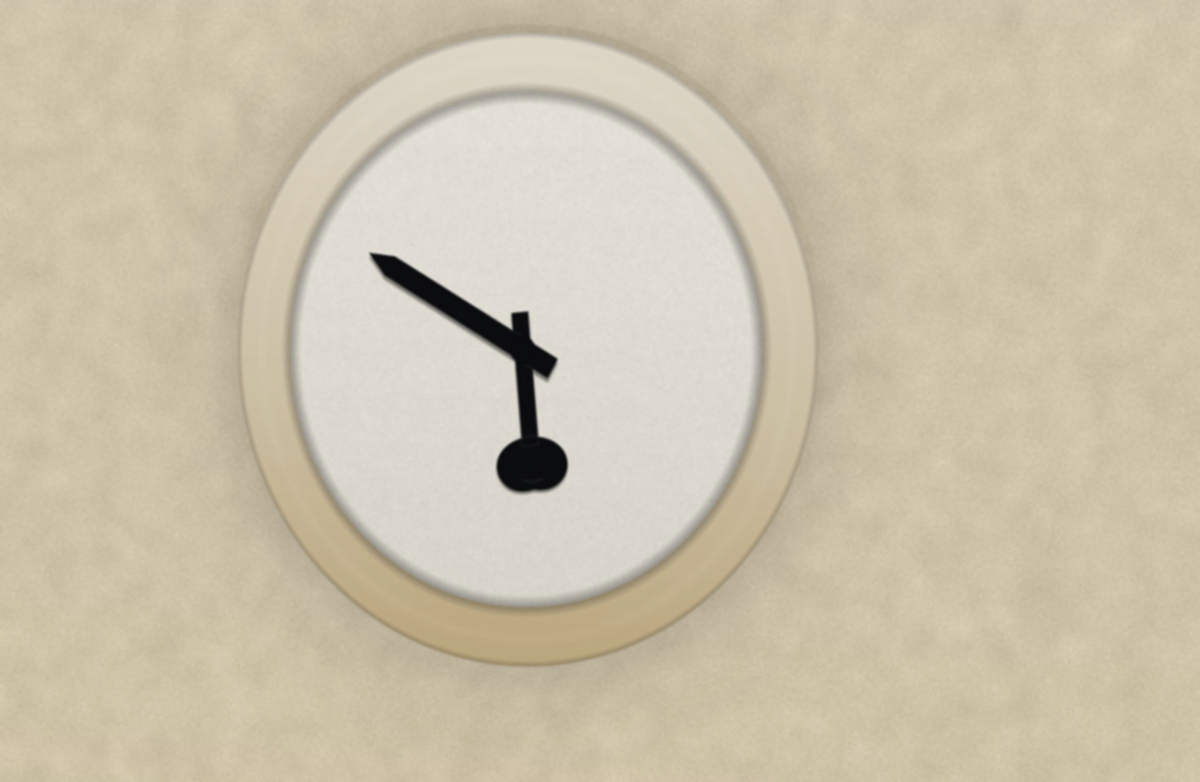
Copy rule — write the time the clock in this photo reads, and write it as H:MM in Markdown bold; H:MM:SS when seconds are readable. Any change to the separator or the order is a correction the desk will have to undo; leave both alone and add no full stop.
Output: **5:50**
